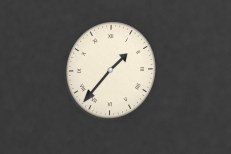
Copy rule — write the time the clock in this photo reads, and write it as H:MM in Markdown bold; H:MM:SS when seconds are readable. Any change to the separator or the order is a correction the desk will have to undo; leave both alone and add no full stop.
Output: **1:37**
